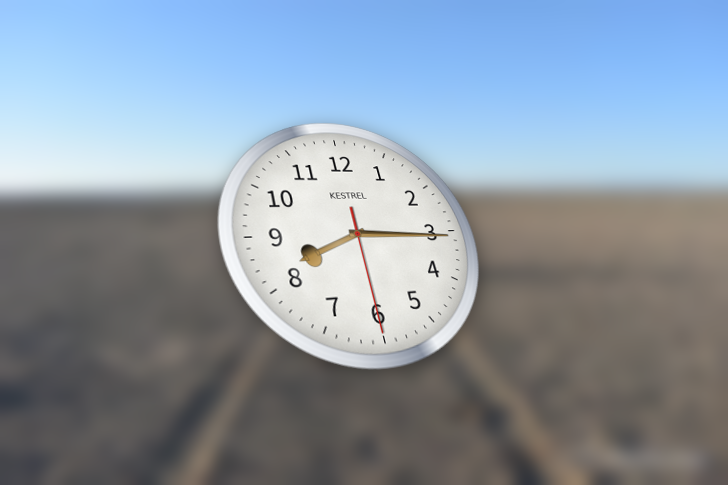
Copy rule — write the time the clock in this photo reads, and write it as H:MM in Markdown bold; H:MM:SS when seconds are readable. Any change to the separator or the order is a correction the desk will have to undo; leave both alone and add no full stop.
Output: **8:15:30**
